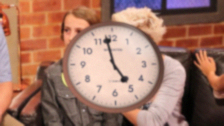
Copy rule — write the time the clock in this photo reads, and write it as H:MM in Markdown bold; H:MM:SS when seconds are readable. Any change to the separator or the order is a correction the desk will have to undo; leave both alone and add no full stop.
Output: **4:58**
